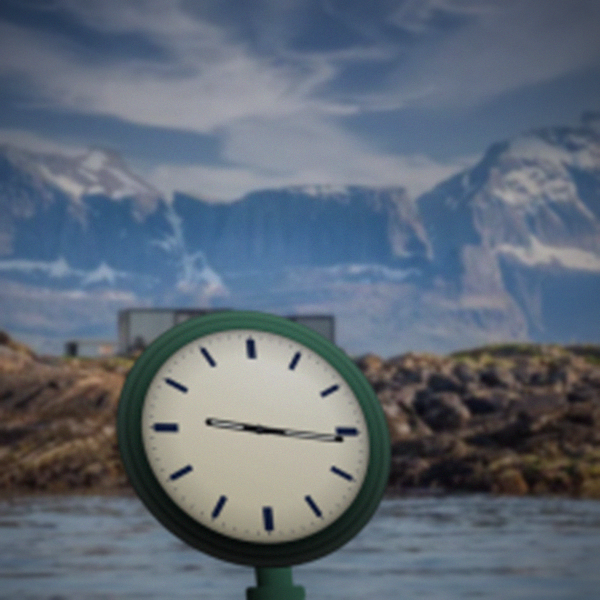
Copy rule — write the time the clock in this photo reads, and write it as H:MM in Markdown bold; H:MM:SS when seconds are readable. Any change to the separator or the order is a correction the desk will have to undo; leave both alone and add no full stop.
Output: **9:16**
